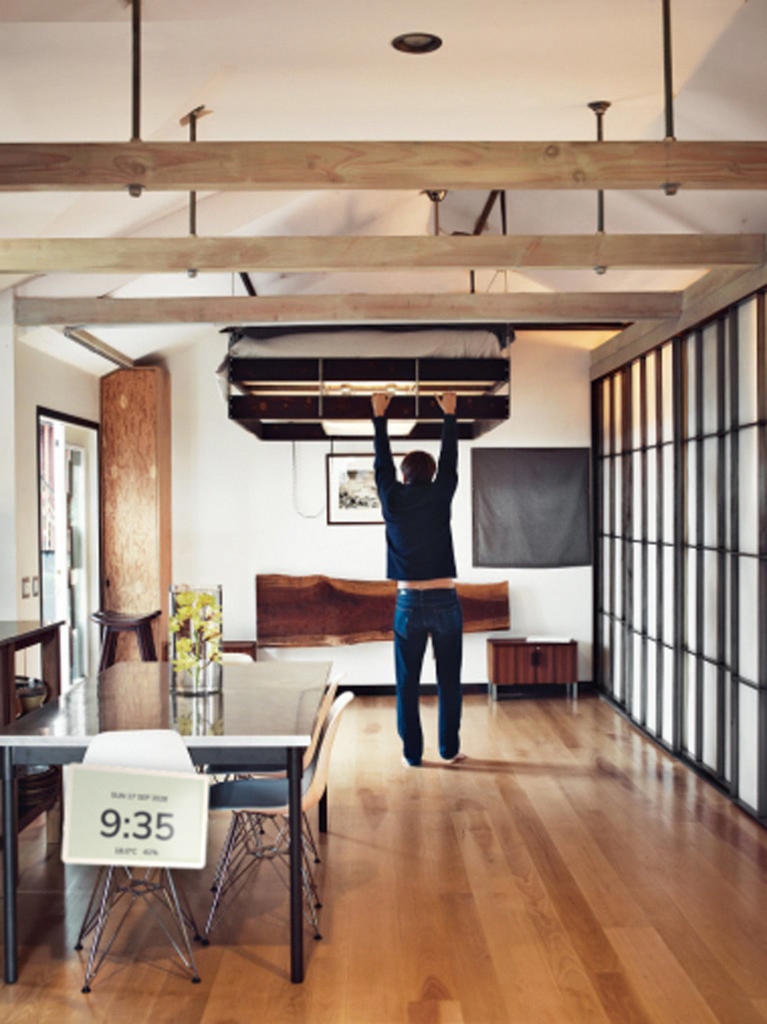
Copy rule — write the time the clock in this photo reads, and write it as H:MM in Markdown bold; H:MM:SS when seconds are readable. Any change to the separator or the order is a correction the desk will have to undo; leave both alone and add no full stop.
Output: **9:35**
